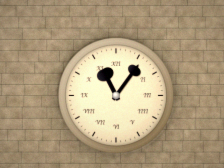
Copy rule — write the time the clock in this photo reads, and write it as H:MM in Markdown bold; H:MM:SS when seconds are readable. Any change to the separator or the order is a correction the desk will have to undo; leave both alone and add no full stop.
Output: **11:06**
